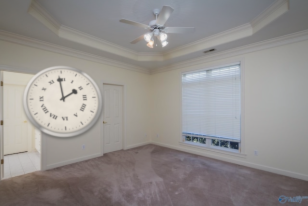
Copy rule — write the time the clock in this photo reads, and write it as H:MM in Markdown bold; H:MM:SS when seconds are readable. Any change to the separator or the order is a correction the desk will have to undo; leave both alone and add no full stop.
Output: **1:59**
